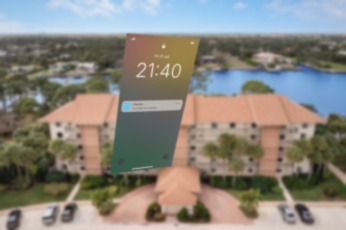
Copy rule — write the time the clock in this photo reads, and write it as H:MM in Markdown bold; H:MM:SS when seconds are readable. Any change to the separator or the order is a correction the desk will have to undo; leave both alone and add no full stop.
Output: **21:40**
